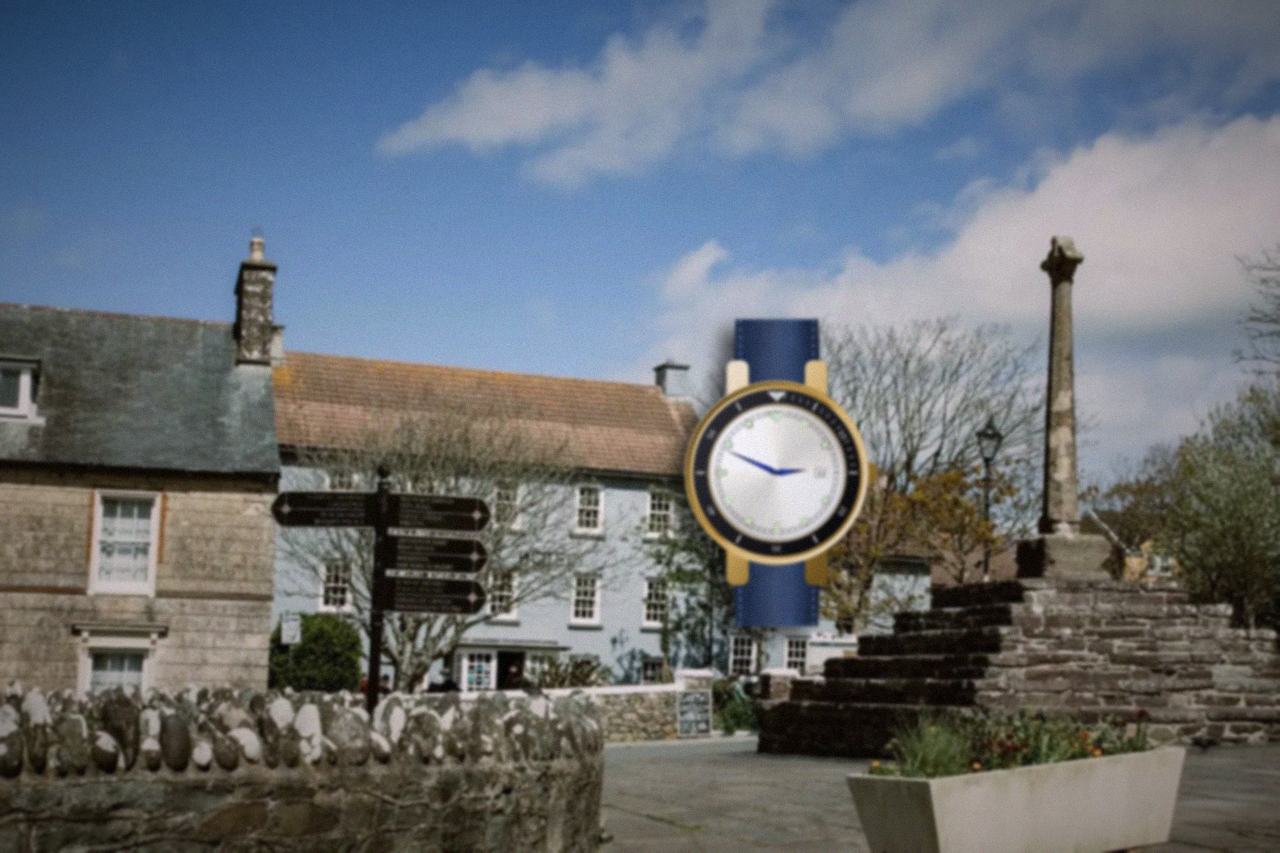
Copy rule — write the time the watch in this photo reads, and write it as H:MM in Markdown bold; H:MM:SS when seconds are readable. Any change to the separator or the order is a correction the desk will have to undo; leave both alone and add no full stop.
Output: **2:49**
